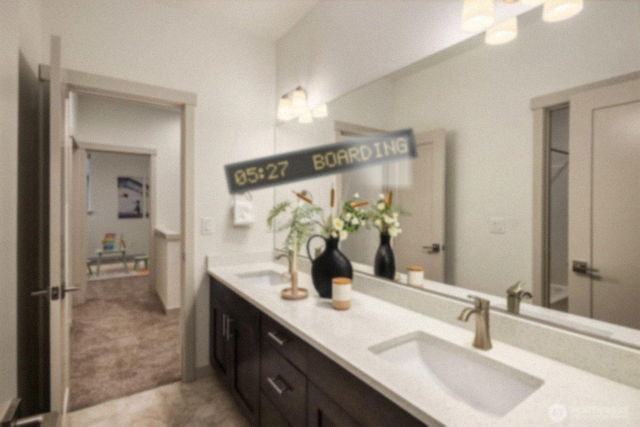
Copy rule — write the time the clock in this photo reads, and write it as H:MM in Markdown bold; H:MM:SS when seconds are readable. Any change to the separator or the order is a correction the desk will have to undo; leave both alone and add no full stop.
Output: **5:27**
